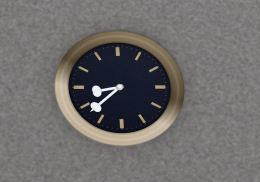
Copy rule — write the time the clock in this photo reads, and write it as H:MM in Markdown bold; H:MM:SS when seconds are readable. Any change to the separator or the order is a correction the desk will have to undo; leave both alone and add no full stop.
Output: **8:38**
